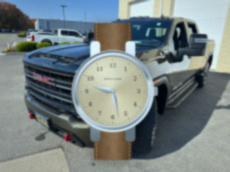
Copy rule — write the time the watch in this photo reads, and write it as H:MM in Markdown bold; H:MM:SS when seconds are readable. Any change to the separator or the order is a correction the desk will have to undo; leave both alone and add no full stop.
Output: **9:28**
